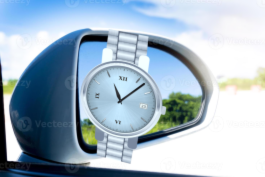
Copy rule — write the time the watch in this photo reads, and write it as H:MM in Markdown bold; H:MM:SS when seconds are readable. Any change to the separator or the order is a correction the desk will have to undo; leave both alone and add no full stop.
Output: **11:07**
